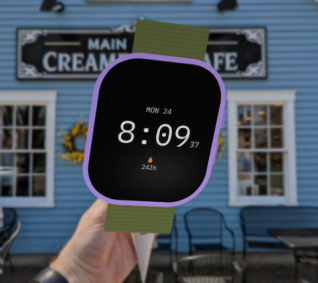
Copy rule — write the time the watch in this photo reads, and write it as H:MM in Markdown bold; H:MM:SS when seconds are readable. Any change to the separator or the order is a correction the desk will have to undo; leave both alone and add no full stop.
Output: **8:09:37**
